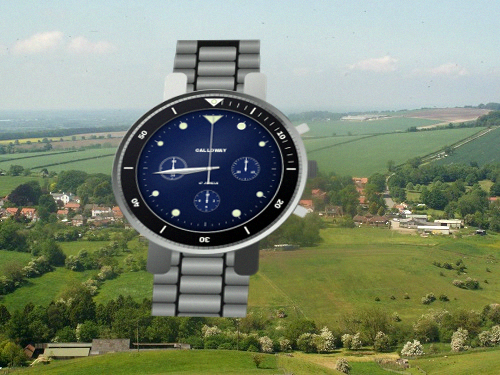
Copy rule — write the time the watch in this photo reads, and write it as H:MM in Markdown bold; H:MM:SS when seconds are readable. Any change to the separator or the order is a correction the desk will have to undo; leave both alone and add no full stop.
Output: **8:44**
